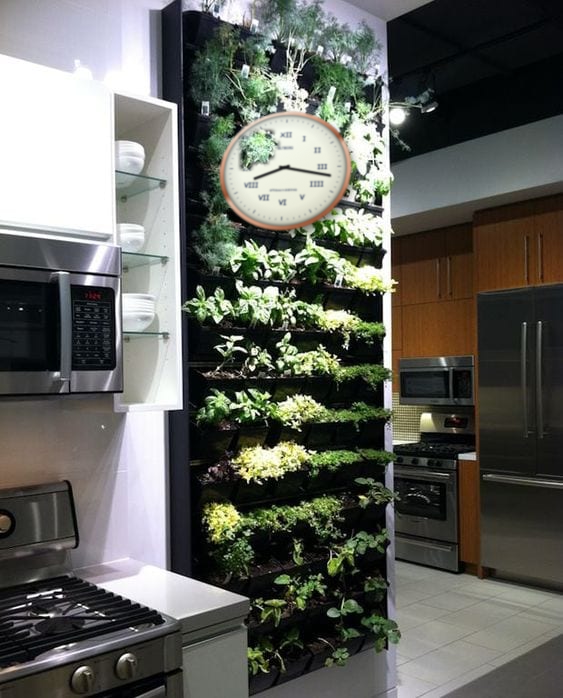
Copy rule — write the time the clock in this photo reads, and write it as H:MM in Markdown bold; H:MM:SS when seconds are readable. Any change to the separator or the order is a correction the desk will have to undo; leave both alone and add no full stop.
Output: **8:17**
